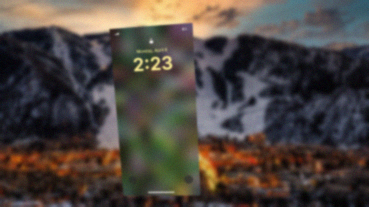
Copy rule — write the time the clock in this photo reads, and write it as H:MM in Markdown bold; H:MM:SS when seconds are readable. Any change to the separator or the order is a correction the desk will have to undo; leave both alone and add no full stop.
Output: **2:23**
